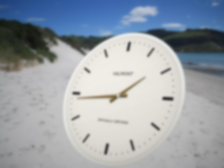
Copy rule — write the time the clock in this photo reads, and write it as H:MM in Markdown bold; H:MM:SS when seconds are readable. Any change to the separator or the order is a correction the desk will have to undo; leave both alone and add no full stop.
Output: **1:44**
